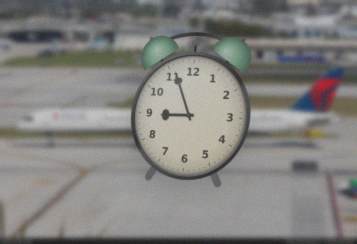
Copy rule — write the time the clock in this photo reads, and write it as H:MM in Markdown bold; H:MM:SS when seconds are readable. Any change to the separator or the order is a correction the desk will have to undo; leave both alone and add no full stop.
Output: **8:56**
